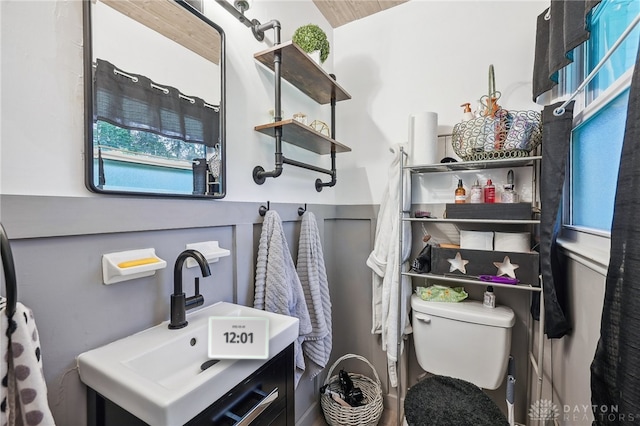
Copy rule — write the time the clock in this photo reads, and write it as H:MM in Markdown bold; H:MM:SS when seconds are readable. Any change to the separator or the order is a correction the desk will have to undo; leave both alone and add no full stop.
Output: **12:01**
